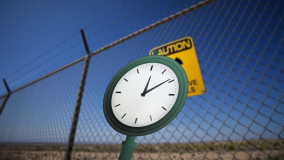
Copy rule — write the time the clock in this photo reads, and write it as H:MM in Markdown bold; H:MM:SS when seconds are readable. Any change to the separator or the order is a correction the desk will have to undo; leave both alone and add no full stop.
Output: **12:09**
